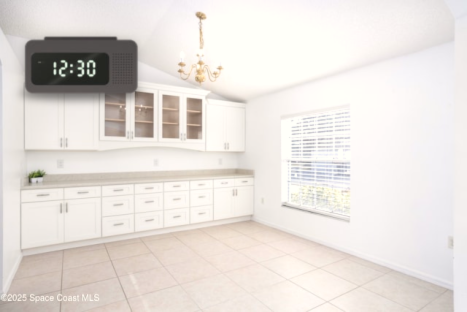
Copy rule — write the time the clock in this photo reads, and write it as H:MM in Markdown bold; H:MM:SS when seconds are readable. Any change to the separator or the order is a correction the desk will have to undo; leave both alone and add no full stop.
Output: **12:30**
